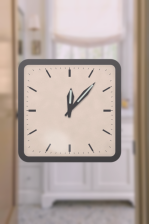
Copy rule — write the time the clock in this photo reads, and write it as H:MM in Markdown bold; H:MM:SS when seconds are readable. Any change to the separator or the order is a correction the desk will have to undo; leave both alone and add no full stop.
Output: **12:07**
